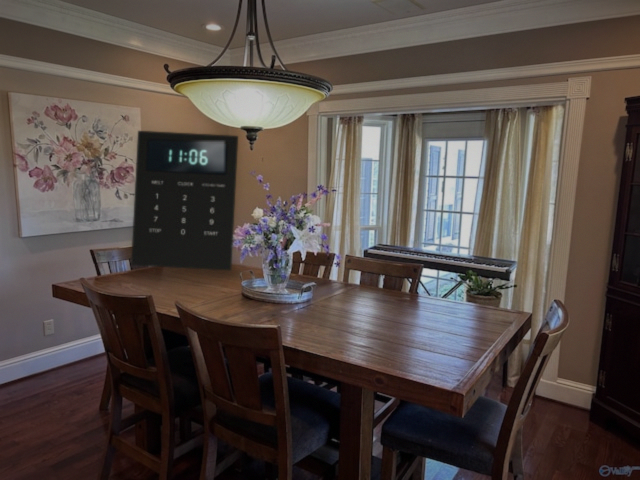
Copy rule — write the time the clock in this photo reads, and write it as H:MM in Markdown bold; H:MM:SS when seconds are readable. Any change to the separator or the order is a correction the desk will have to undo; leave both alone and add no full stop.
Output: **11:06**
